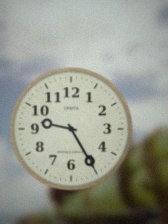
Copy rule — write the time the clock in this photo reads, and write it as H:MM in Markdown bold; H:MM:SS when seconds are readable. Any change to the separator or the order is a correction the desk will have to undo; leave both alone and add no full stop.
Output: **9:25**
